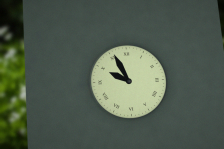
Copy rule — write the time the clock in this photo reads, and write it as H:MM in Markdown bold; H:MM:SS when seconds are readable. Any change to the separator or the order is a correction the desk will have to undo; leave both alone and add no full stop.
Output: **9:56**
